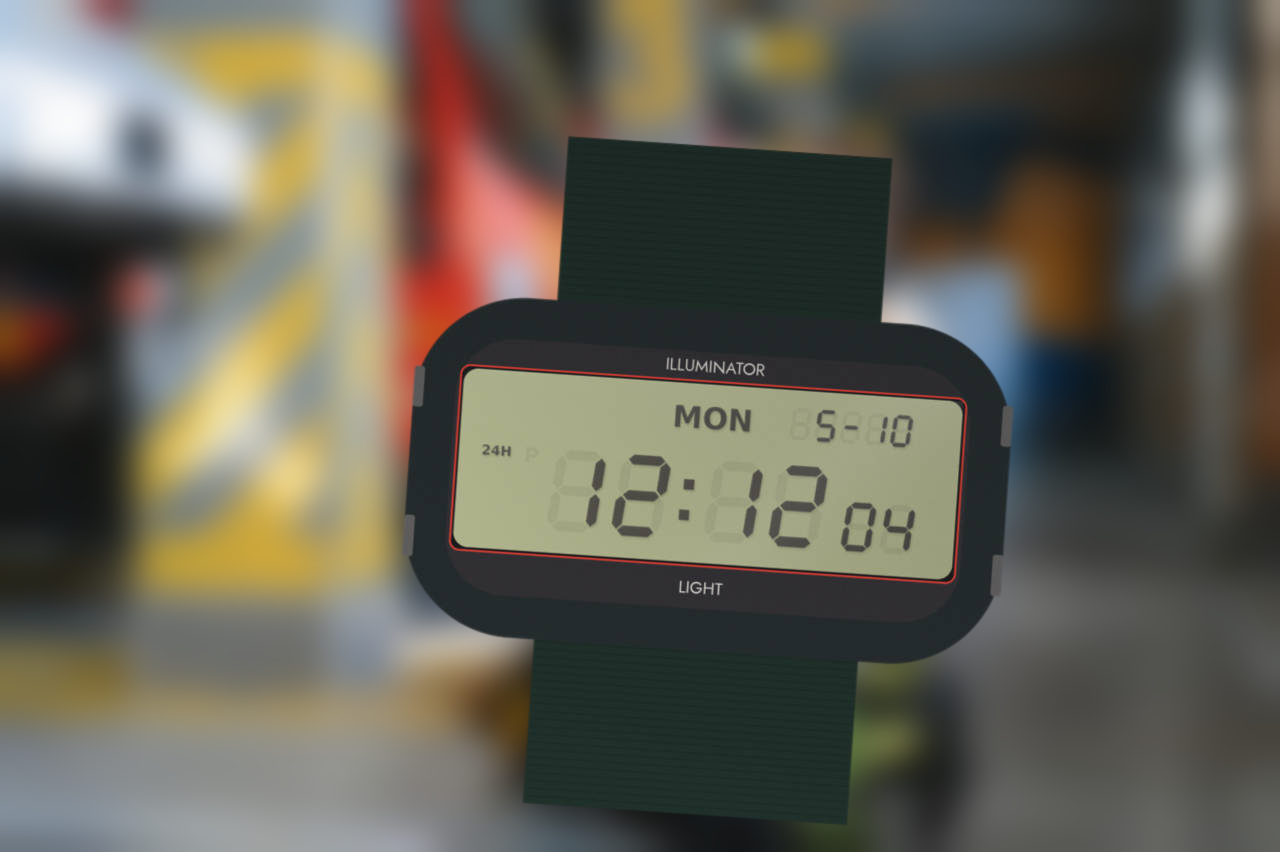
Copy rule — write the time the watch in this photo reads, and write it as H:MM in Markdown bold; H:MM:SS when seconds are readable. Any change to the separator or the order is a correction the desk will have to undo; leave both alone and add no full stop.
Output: **12:12:04**
